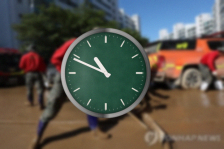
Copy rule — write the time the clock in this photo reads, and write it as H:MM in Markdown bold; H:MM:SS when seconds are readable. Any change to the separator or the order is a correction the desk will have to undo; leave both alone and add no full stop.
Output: **10:49**
